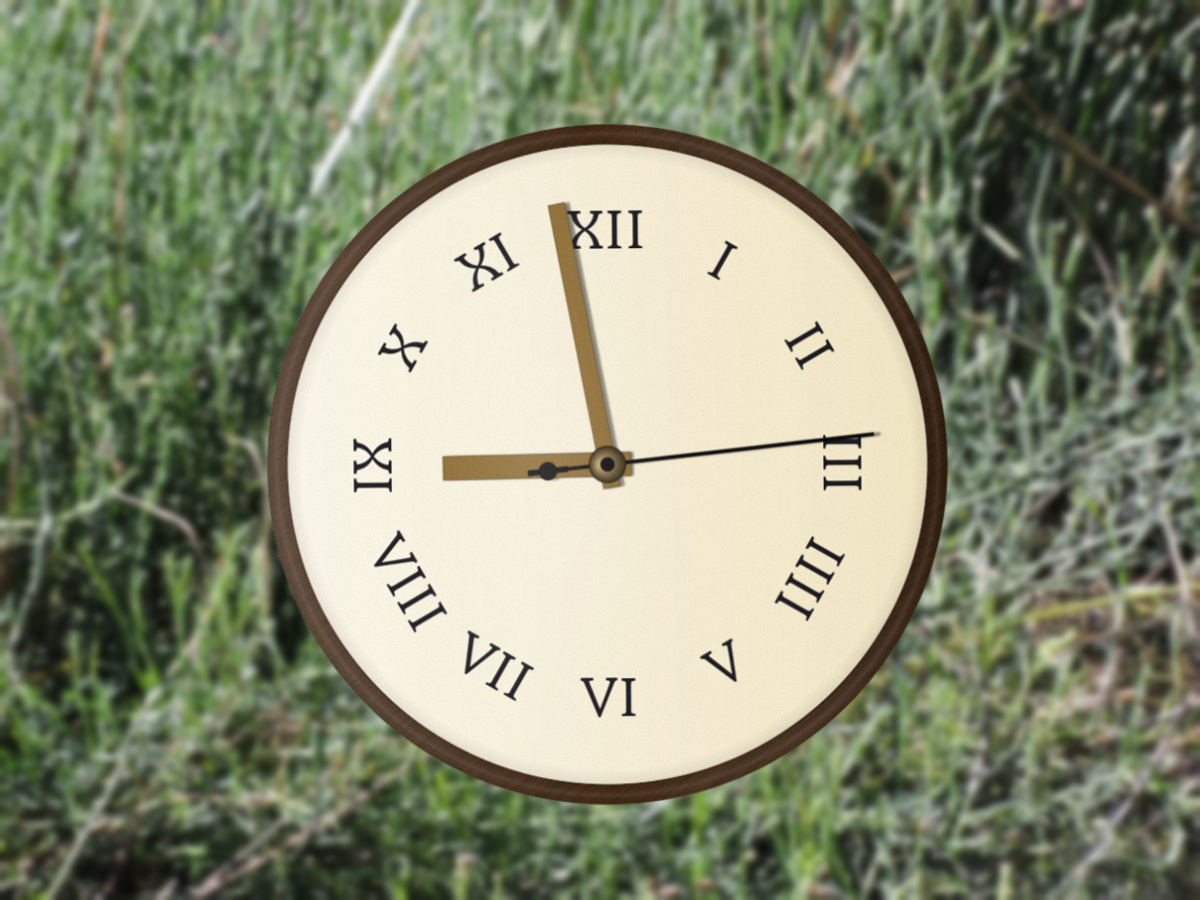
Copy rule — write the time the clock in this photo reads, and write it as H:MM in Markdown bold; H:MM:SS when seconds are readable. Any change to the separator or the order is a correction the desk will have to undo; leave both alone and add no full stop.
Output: **8:58:14**
